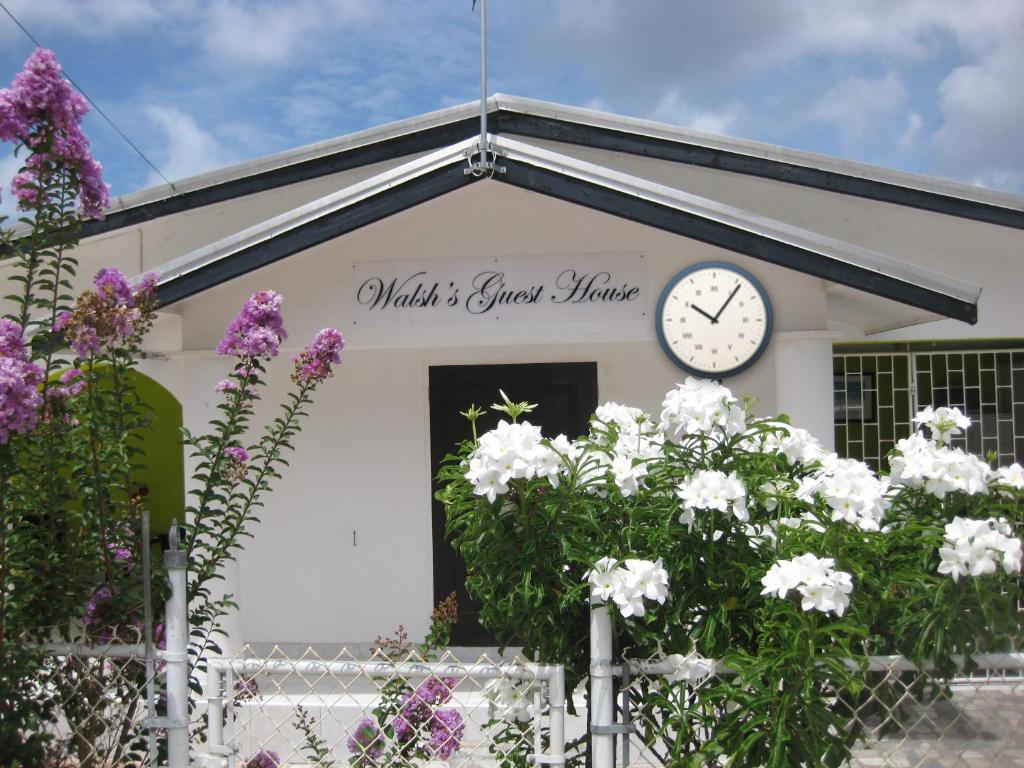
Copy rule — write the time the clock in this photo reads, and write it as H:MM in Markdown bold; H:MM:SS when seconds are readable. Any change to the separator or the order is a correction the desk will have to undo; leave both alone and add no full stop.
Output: **10:06**
